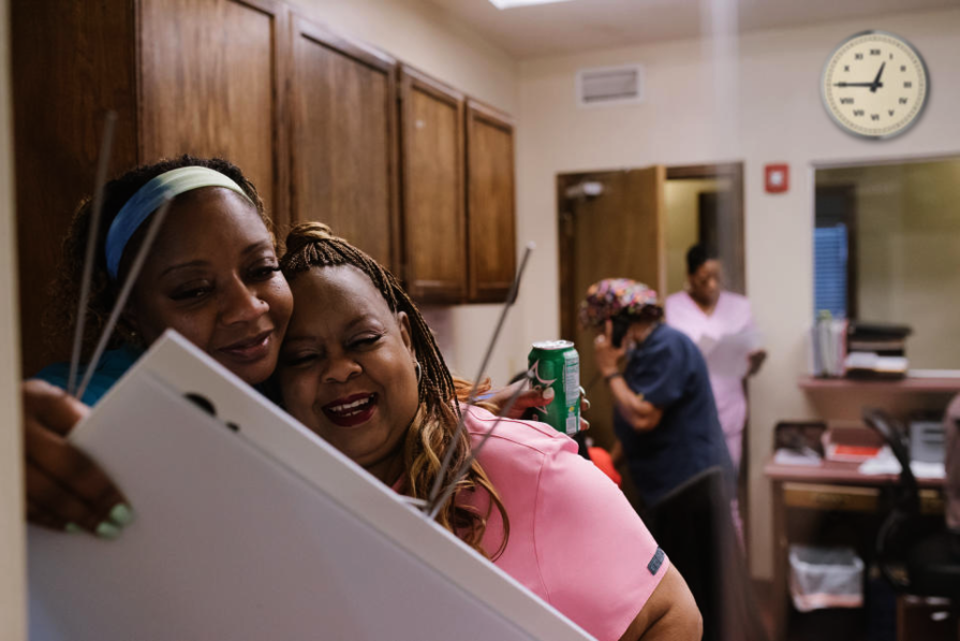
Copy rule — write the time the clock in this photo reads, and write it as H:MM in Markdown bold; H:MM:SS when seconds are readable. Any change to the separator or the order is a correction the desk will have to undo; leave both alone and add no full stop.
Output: **12:45**
